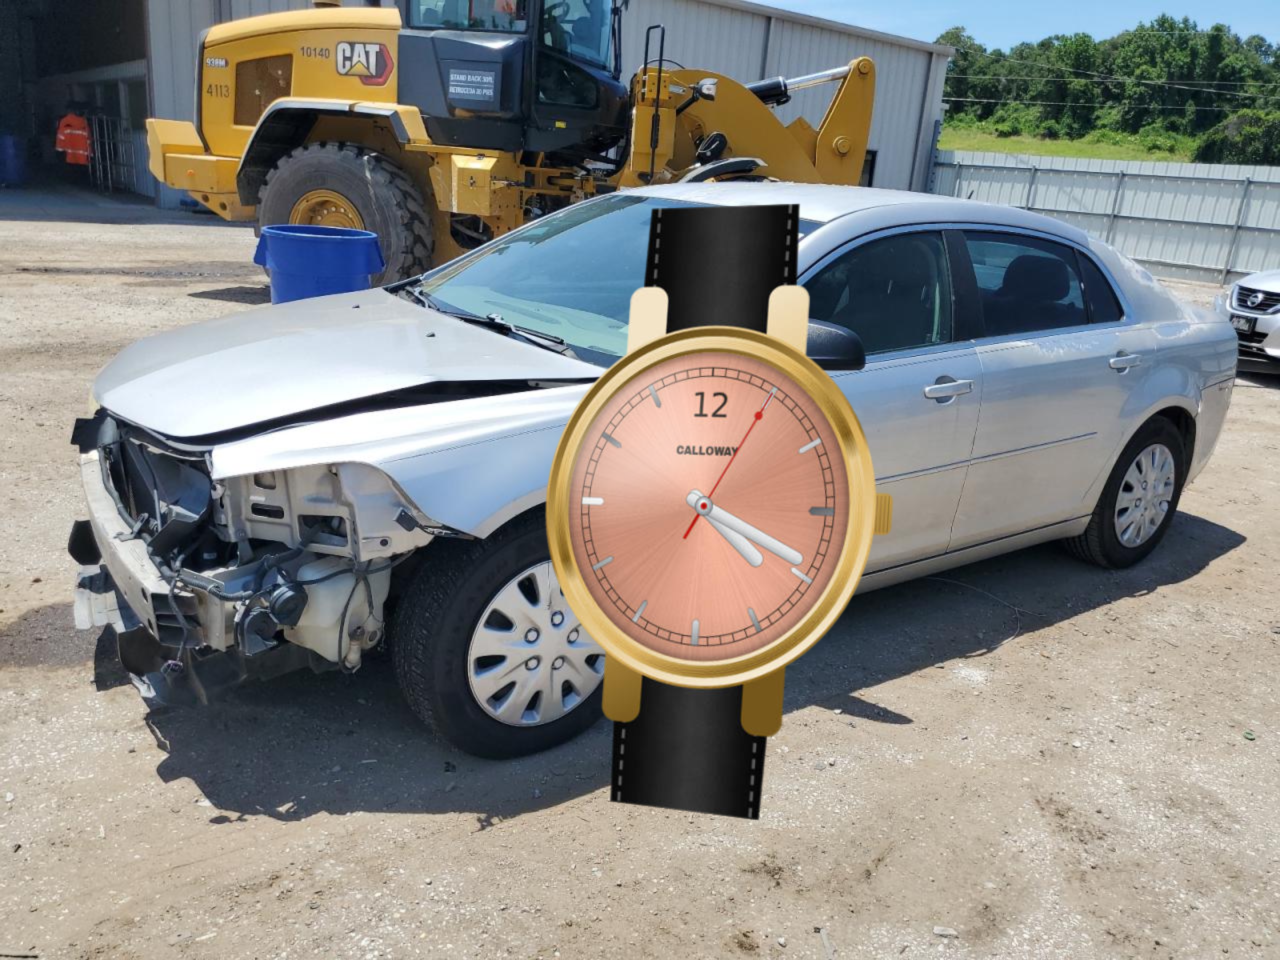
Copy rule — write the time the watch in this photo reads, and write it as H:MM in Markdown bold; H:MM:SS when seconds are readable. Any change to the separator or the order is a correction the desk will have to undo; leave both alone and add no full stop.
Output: **4:19:05**
